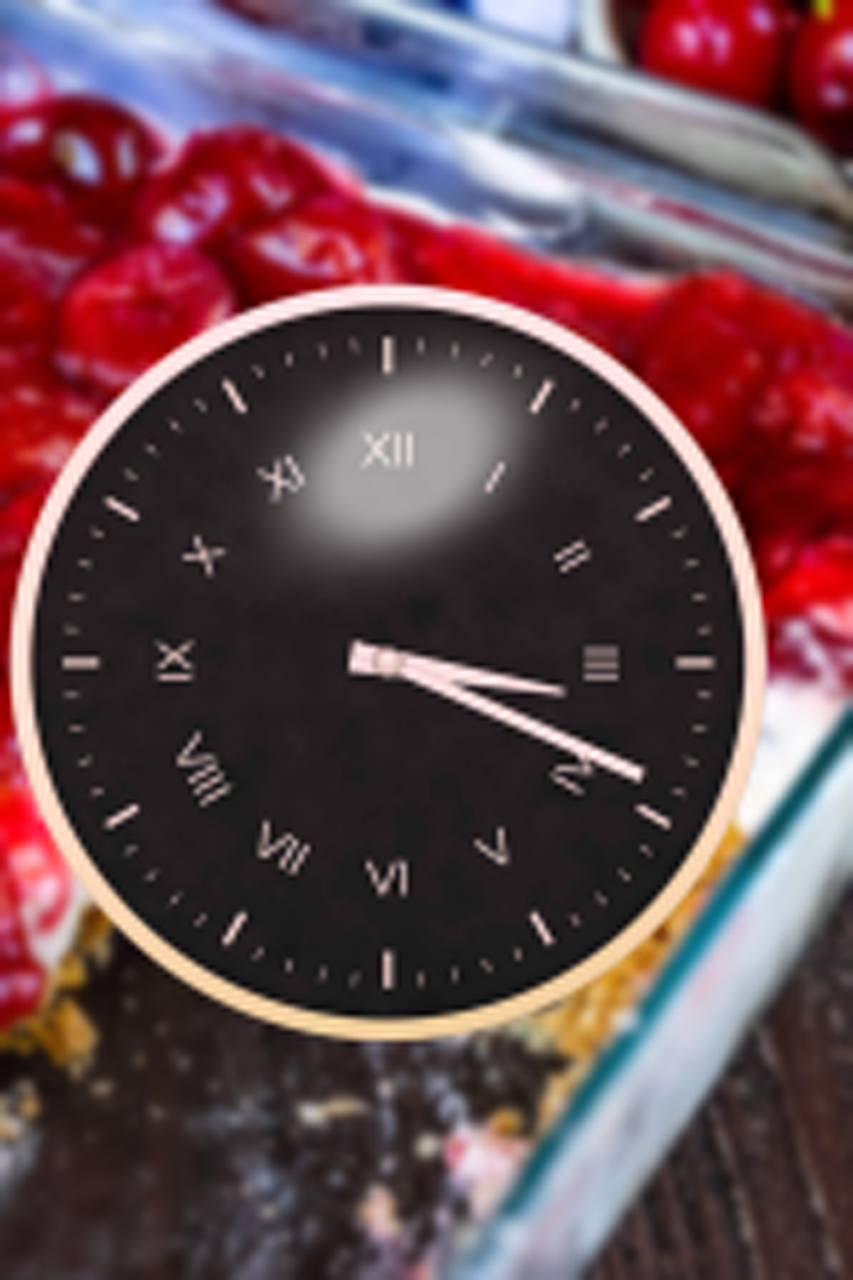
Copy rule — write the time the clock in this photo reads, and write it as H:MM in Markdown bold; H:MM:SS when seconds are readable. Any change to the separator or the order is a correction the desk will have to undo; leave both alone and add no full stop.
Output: **3:19**
